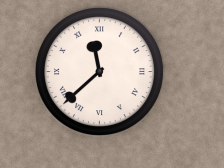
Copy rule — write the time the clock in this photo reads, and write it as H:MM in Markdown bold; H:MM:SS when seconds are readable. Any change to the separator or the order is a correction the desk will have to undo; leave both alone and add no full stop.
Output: **11:38**
